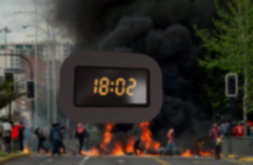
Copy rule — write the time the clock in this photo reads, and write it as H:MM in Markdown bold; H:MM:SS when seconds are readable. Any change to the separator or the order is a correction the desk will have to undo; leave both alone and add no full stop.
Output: **18:02**
